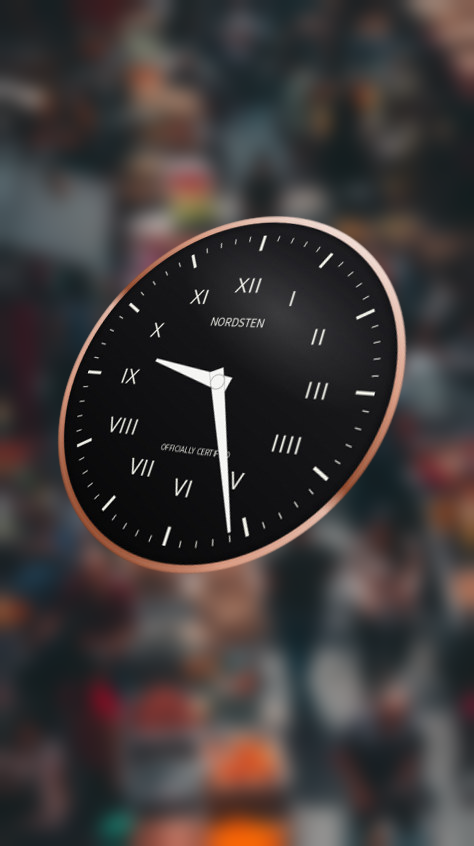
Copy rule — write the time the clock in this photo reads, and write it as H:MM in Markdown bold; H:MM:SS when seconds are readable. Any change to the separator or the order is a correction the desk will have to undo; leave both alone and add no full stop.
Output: **9:26**
